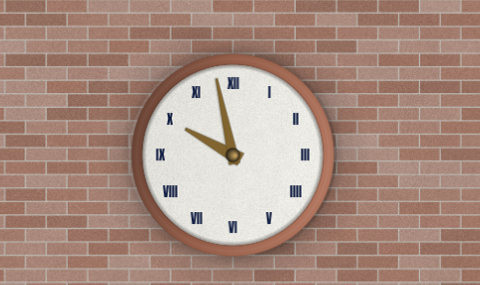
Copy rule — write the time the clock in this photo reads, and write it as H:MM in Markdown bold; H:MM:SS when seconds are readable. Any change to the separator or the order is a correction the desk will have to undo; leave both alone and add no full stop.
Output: **9:58**
